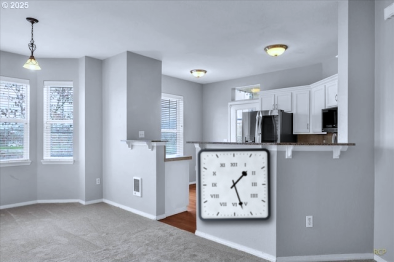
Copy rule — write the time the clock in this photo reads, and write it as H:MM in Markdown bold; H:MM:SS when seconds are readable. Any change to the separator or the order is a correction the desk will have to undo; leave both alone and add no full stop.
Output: **1:27**
